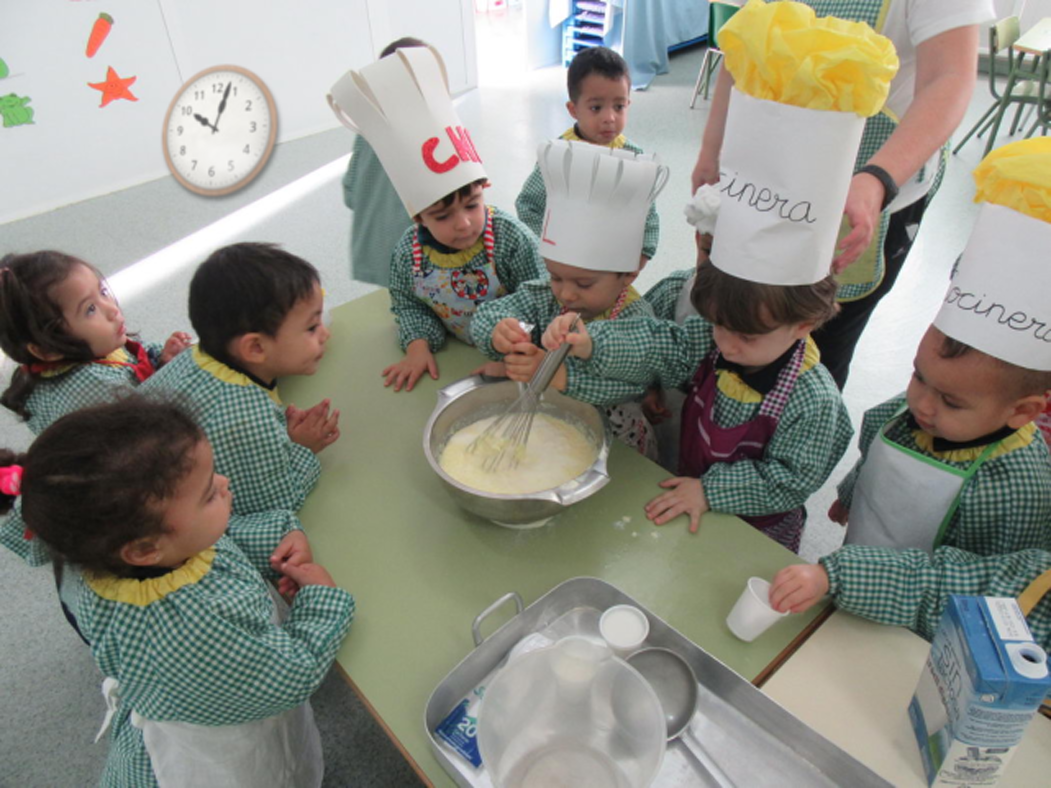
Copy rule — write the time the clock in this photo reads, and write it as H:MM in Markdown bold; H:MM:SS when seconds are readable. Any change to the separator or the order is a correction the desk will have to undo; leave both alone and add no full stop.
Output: **10:03**
